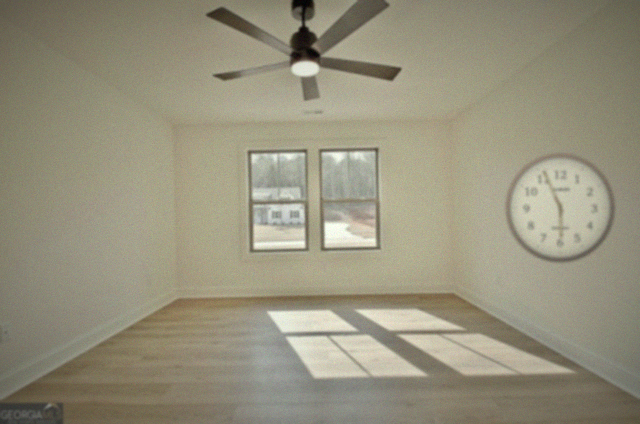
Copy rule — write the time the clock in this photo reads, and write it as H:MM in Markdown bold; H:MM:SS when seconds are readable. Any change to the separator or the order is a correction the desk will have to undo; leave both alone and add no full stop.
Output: **5:56**
